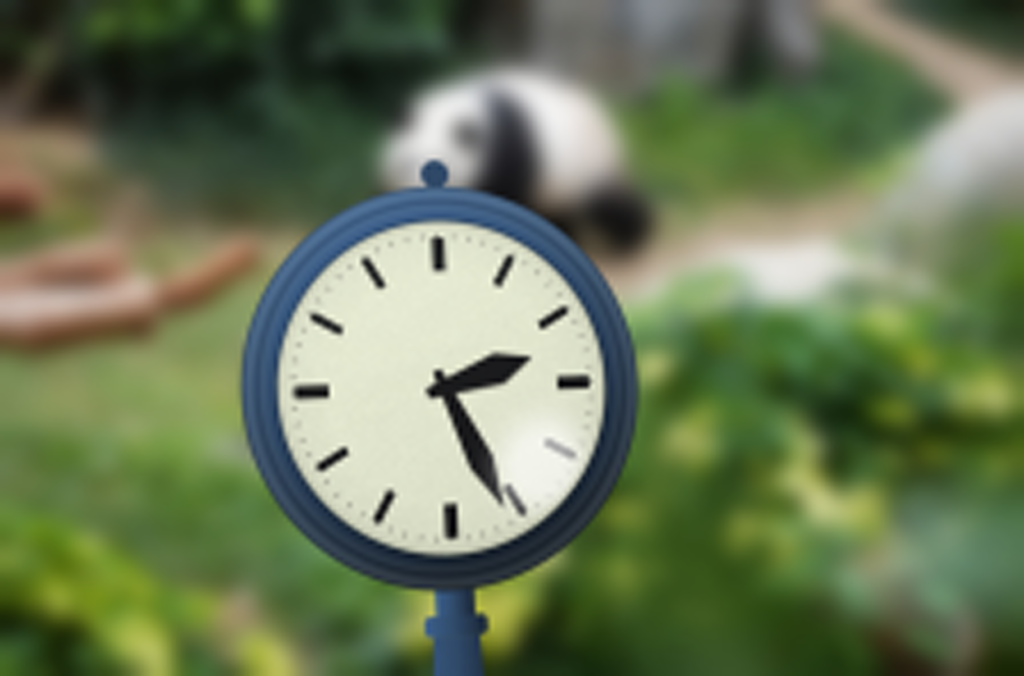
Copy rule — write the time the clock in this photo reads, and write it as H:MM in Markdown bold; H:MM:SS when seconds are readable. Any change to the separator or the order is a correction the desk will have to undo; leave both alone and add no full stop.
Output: **2:26**
